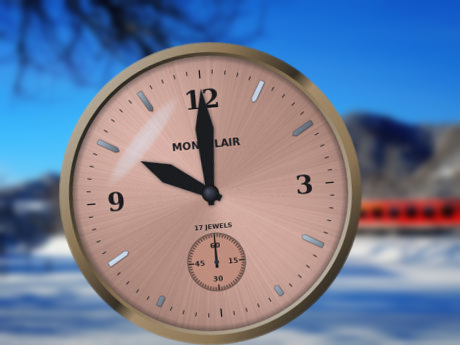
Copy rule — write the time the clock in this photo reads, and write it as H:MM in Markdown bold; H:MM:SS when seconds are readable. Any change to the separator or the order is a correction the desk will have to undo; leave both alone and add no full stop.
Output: **10:00**
